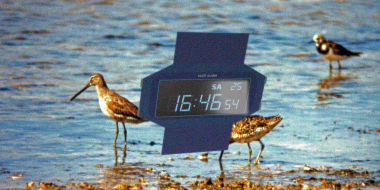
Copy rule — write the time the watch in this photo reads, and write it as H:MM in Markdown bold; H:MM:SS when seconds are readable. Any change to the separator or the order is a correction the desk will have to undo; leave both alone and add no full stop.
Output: **16:46:54**
